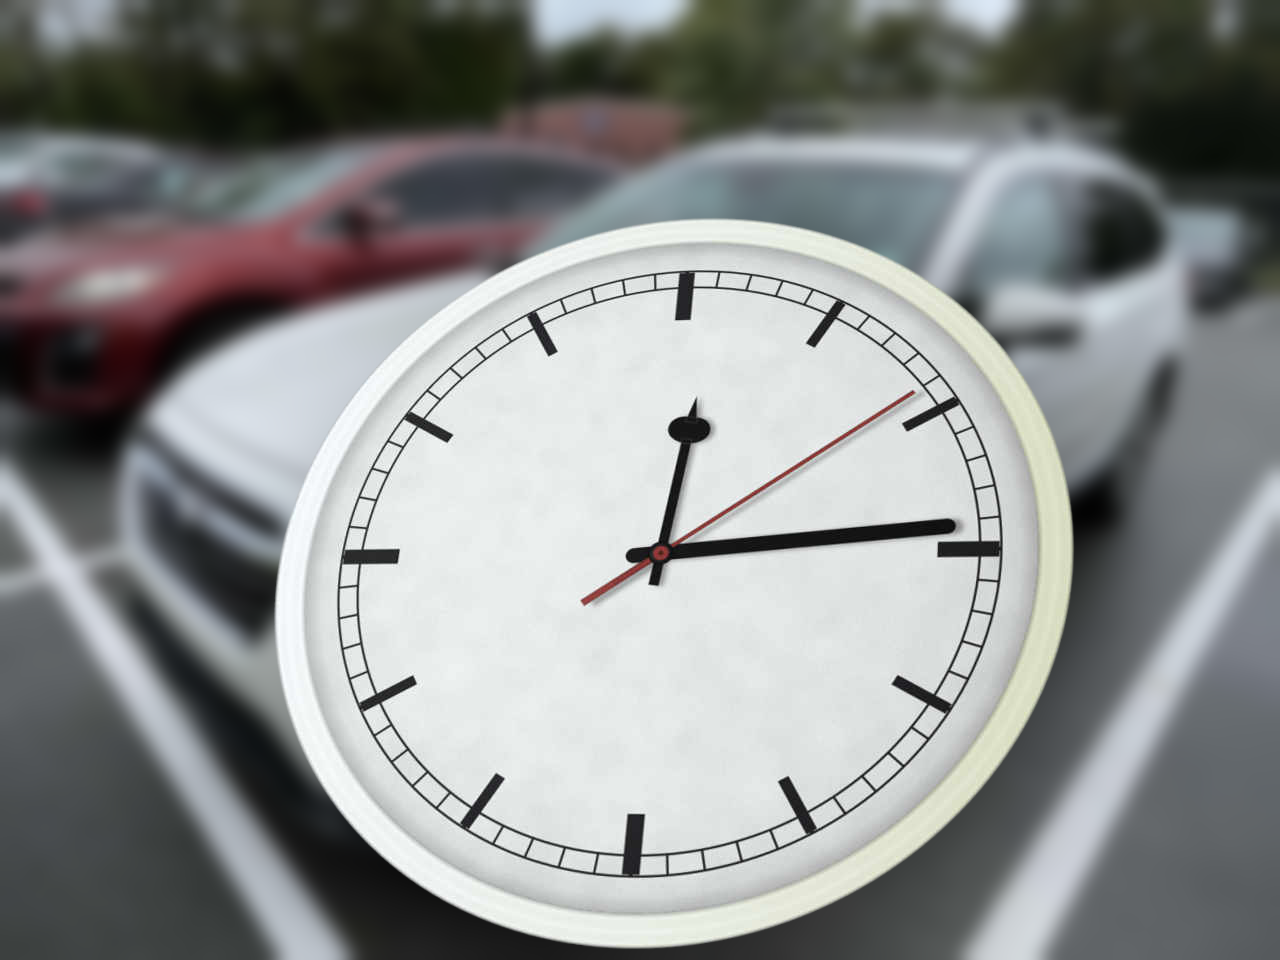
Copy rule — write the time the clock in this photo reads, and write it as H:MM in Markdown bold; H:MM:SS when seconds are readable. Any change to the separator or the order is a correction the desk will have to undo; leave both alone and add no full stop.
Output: **12:14:09**
